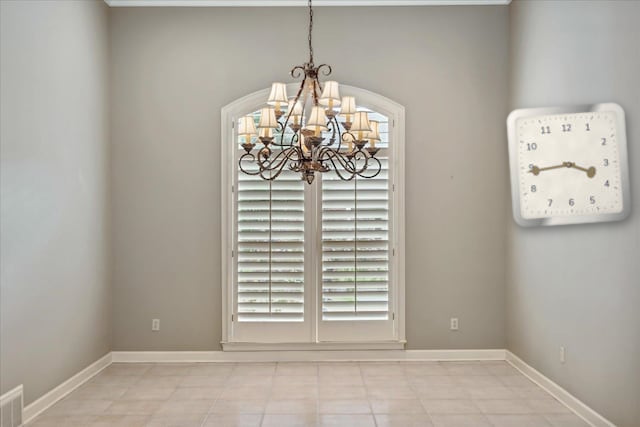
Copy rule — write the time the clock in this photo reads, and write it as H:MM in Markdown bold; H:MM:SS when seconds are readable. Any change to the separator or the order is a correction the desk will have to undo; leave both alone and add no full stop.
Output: **3:44**
